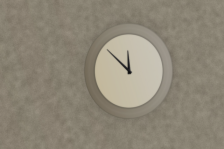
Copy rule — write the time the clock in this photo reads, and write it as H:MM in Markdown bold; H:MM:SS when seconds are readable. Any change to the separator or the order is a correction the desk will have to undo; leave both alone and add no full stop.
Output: **11:52**
